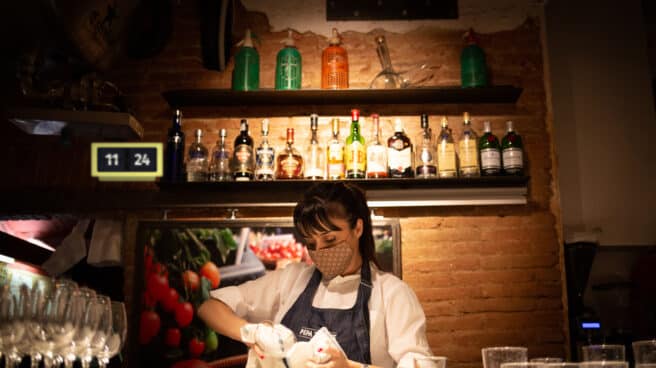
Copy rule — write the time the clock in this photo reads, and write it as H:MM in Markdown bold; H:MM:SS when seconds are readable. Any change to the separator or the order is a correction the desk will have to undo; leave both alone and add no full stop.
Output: **11:24**
